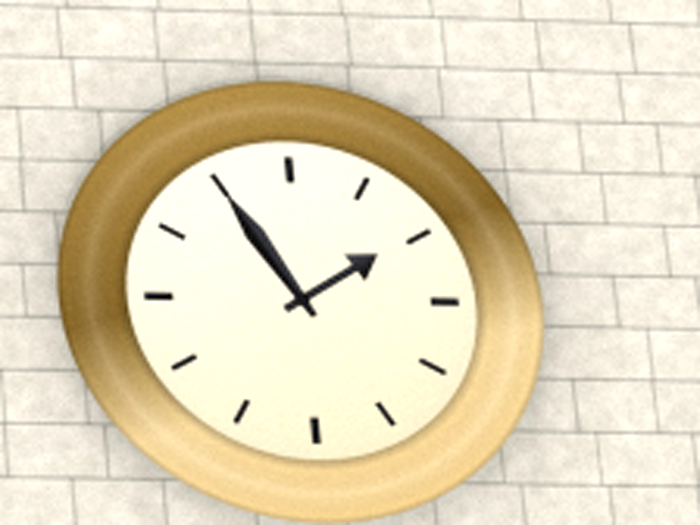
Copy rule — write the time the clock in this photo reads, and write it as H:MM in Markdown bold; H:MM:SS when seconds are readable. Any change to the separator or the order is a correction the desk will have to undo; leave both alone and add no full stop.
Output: **1:55**
